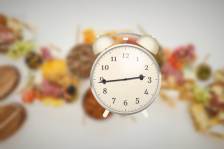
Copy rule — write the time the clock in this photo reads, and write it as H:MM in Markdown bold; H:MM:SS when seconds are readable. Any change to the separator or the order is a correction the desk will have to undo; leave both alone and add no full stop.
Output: **2:44**
